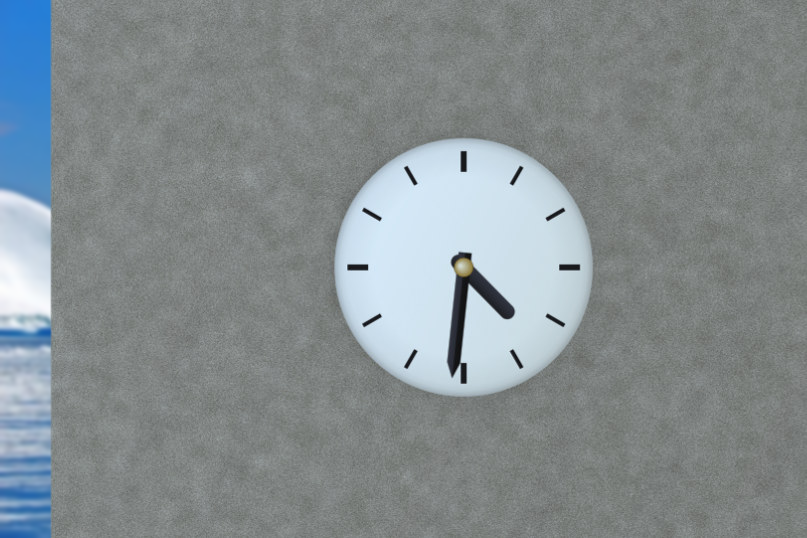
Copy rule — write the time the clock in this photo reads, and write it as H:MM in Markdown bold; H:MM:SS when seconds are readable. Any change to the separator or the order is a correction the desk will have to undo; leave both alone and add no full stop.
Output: **4:31**
